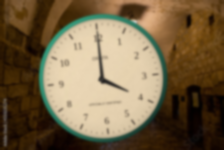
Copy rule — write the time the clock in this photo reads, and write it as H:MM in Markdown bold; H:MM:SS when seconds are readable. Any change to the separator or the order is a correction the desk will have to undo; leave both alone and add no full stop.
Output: **4:00**
